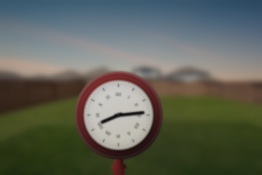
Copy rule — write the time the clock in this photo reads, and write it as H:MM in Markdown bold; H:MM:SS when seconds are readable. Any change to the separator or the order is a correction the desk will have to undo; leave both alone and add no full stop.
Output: **8:14**
